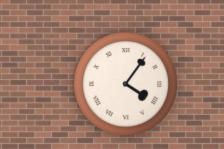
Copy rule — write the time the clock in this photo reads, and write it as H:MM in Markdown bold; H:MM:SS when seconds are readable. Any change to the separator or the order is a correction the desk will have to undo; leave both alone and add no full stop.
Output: **4:06**
